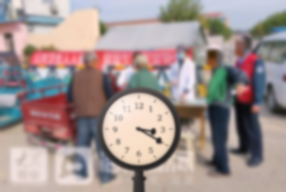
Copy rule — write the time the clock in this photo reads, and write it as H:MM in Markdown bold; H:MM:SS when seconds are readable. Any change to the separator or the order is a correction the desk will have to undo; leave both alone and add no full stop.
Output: **3:20**
